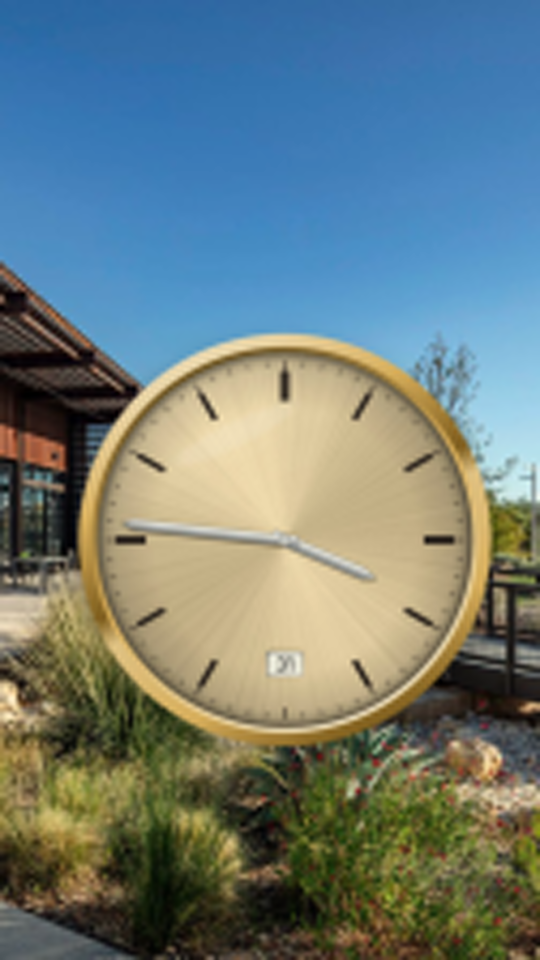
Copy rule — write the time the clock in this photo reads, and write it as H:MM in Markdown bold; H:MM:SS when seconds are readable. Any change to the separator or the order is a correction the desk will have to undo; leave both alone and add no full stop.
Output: **3:46**
